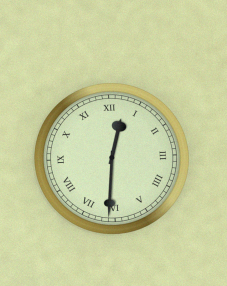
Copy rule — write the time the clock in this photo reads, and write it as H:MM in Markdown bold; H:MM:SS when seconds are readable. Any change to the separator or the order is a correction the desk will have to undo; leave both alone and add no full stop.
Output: **12:31**
